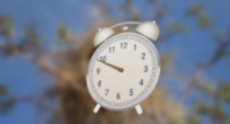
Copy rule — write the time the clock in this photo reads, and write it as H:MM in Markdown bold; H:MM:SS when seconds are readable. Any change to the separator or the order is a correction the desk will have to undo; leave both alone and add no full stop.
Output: **9:49**
